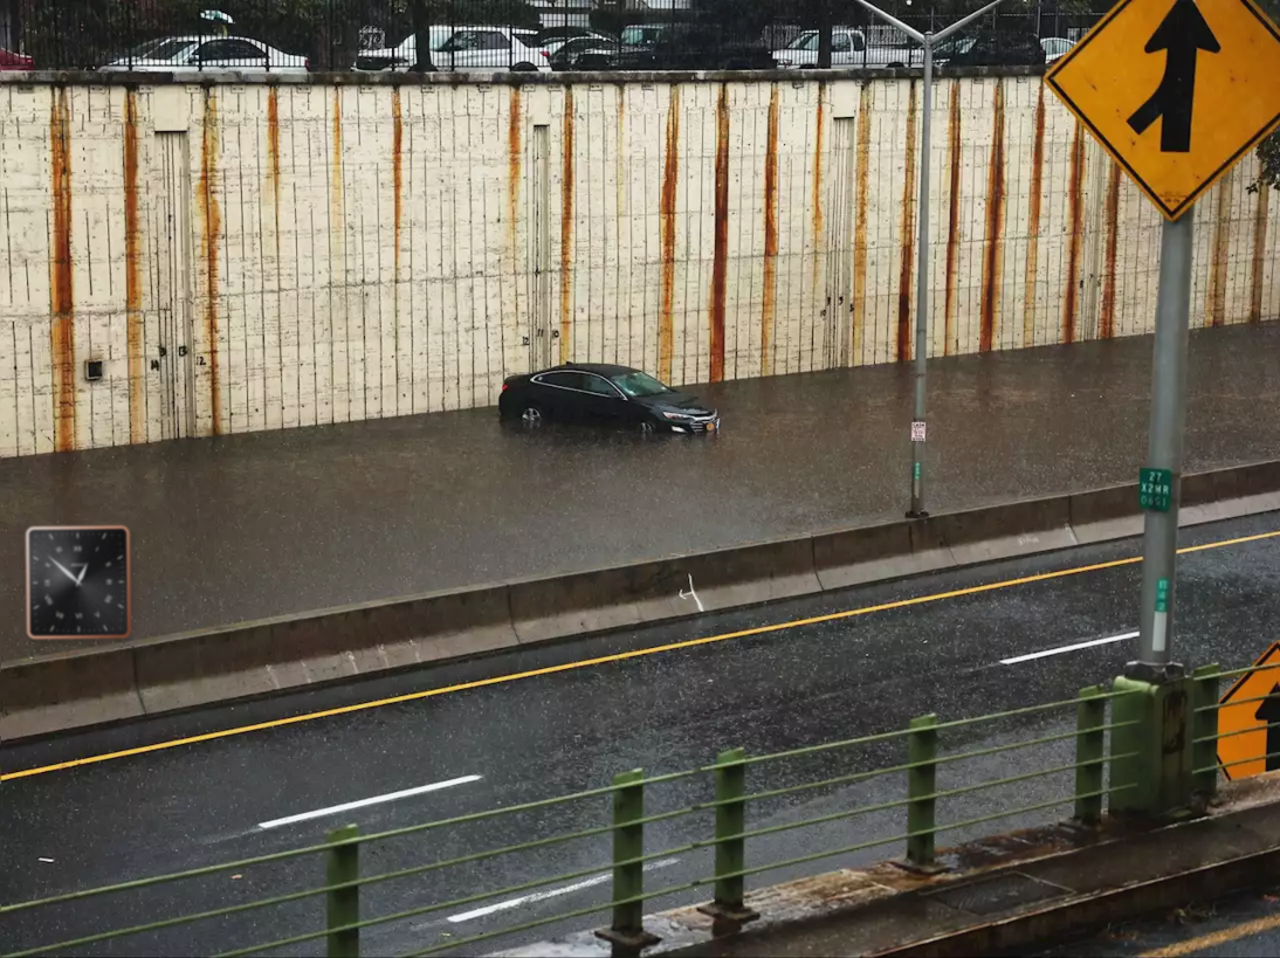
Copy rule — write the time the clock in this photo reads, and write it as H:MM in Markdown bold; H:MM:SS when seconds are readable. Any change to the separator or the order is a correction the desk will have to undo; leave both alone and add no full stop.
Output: **12:52**
